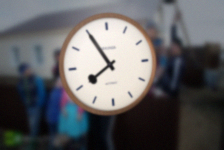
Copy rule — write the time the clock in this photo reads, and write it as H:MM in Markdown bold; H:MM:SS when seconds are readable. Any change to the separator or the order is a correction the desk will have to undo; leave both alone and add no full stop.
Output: **7:55**
